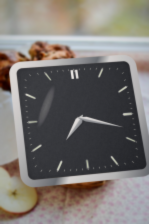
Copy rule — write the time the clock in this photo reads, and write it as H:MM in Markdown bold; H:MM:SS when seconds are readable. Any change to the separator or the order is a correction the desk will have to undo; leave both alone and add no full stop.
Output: **7:18**
